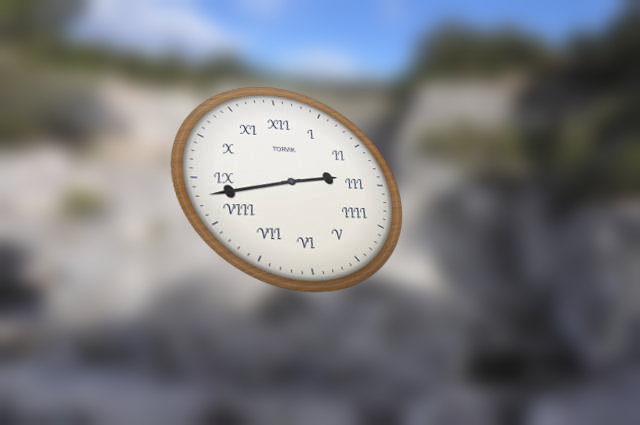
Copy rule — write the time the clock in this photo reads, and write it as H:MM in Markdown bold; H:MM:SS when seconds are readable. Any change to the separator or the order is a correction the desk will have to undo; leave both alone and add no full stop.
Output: **2:43**
